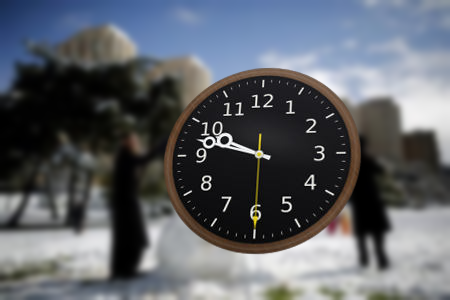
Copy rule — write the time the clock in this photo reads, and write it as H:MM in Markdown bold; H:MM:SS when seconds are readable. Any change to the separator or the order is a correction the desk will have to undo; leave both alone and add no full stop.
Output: **9:47:30**
